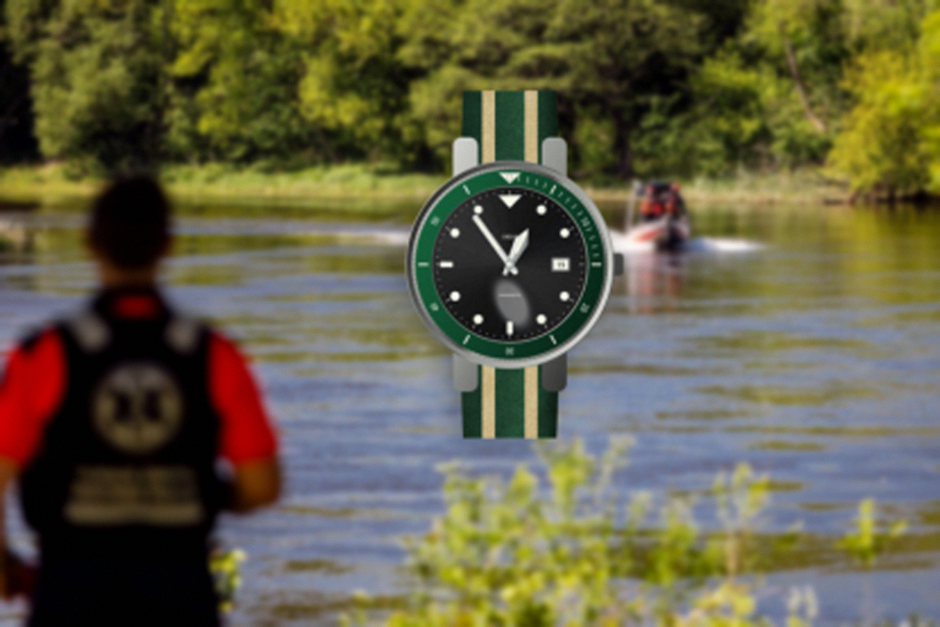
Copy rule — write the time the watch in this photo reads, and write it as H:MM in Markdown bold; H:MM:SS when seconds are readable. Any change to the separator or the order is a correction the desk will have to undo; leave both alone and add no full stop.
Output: **12:54**
